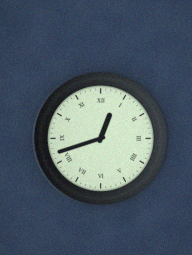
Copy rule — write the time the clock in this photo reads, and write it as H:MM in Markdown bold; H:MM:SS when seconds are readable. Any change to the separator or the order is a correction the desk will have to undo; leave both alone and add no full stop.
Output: **12:42**
